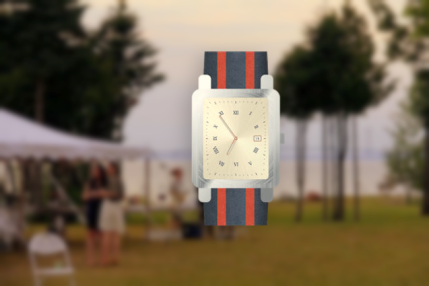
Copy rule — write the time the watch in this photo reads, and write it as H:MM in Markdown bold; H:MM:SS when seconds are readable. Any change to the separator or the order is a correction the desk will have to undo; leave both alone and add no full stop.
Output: **6:54**
